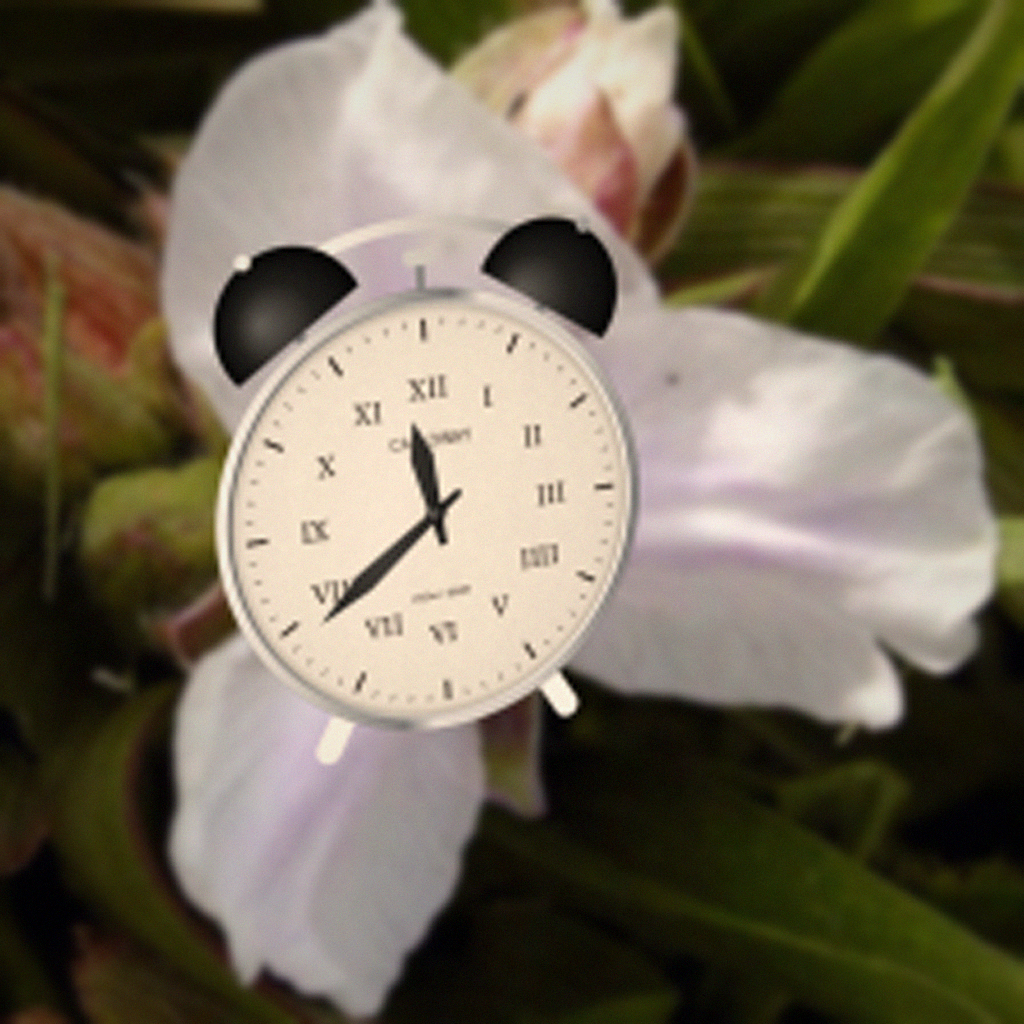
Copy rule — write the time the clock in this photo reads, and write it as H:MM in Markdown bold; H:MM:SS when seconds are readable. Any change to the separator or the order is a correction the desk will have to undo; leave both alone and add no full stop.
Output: **11:39**
